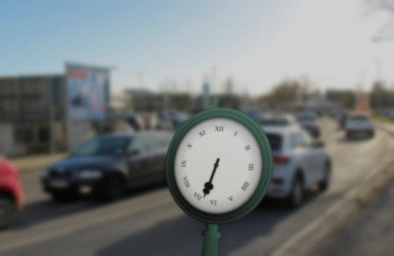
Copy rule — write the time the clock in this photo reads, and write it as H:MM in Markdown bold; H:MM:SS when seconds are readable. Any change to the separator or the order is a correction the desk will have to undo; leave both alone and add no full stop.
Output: **6:33**
